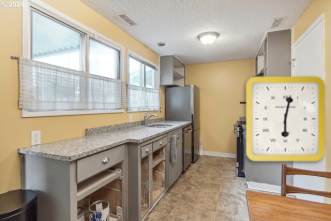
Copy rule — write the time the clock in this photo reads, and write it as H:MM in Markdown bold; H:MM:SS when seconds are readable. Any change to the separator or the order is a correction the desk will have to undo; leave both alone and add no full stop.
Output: **6:02**
